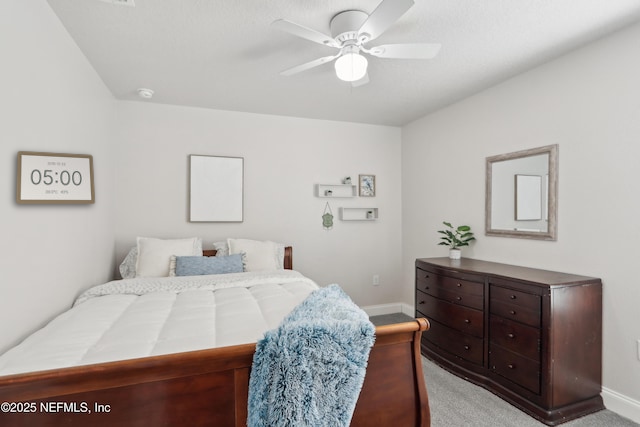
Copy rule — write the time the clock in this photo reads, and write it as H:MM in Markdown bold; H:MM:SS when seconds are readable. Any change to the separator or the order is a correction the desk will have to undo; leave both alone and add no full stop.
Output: **5:00**
